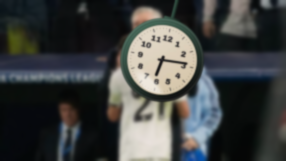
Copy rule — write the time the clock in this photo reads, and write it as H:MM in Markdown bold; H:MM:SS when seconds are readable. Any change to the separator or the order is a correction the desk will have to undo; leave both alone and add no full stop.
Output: **6:14**
